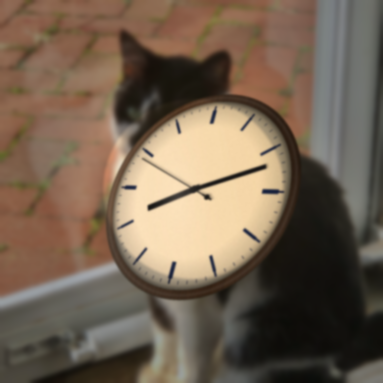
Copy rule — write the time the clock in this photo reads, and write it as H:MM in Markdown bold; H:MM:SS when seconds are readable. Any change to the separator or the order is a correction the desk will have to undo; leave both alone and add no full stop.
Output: **8:11:49**
